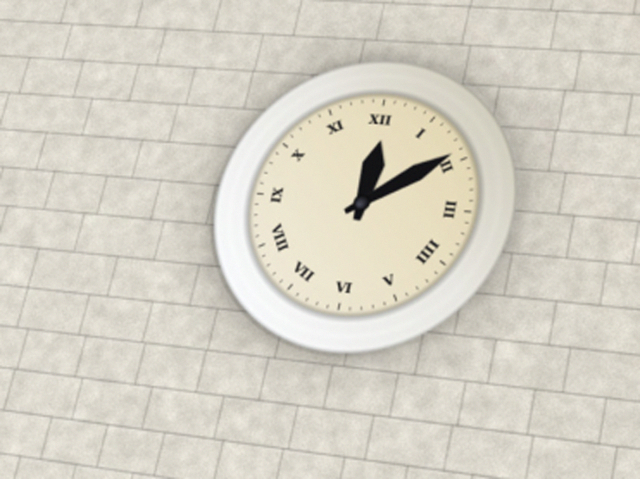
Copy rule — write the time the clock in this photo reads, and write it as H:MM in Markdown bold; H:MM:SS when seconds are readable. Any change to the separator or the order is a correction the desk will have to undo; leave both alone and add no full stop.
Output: **12:09**
